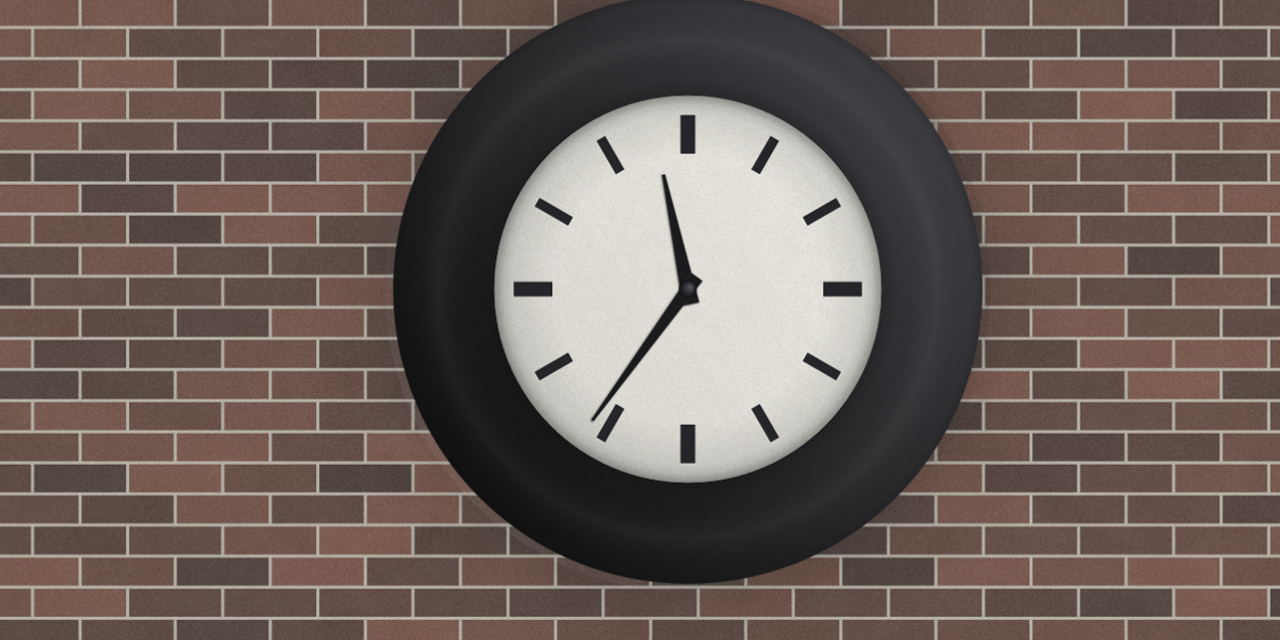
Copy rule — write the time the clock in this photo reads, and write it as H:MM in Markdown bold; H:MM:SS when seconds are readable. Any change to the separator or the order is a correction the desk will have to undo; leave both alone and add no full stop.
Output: **11:36**
